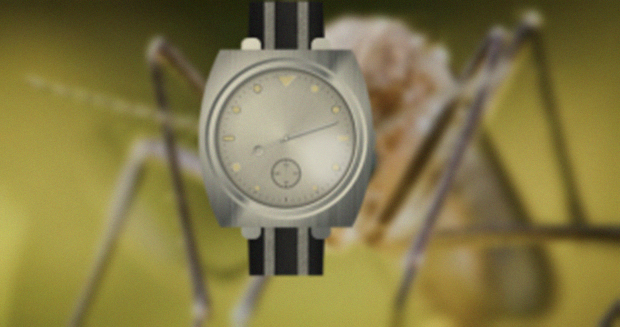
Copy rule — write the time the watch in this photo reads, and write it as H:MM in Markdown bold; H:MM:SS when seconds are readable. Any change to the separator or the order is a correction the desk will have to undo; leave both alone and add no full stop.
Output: **8:12**
